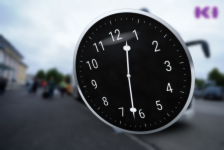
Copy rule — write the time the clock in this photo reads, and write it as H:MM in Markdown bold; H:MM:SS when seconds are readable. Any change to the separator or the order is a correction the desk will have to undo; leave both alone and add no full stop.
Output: **12:32**
